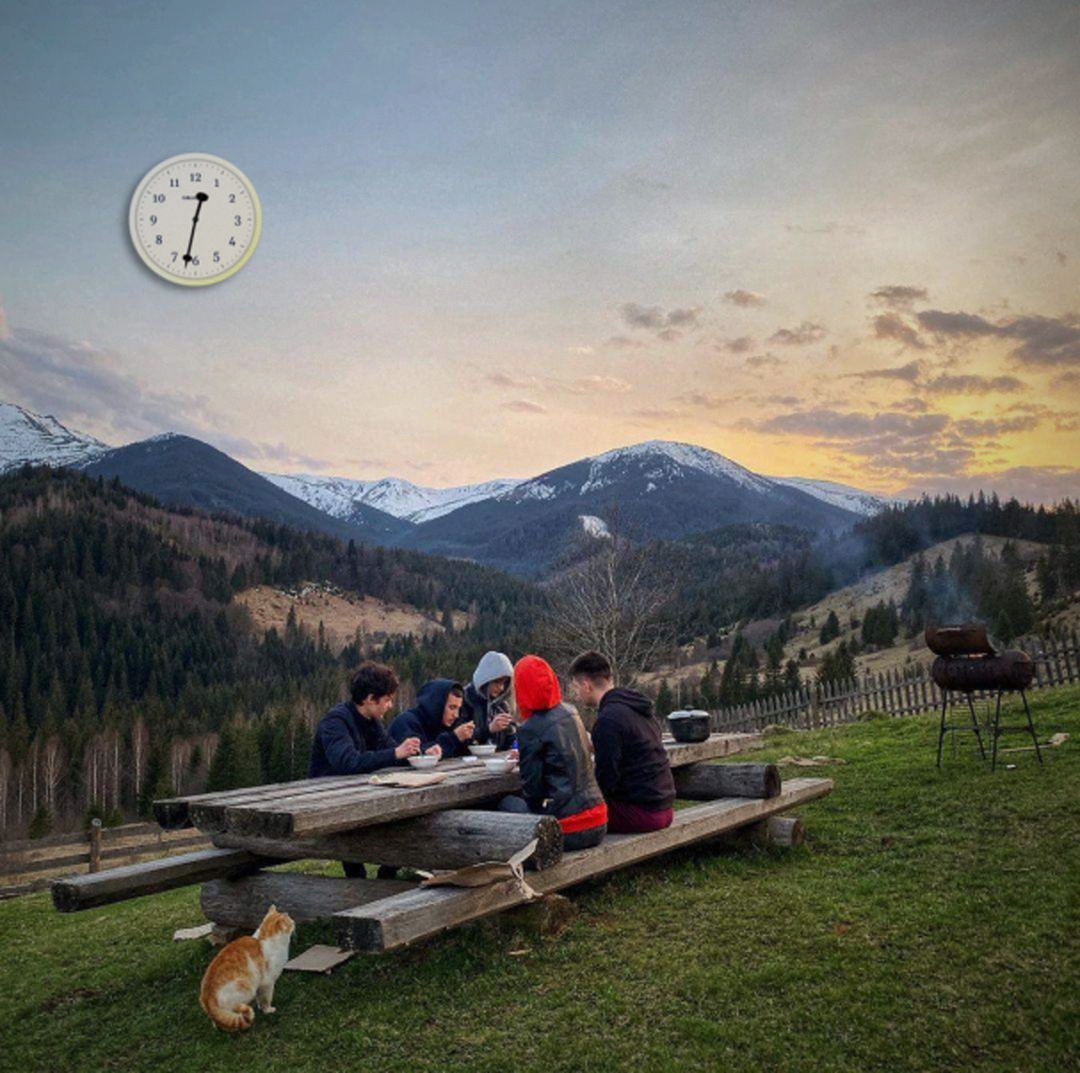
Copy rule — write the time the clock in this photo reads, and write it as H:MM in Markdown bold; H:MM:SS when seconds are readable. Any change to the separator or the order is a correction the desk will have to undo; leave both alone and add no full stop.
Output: **12:32**
